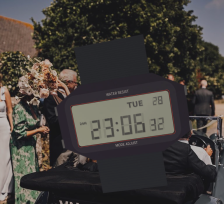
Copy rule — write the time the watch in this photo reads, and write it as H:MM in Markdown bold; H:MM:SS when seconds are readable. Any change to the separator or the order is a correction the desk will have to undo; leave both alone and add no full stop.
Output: **23:06:32**
